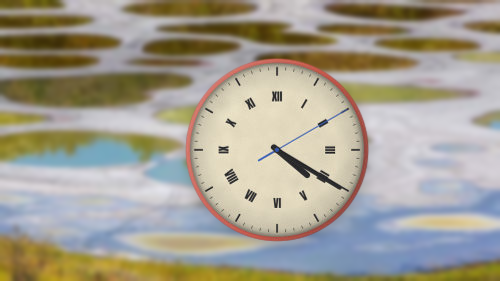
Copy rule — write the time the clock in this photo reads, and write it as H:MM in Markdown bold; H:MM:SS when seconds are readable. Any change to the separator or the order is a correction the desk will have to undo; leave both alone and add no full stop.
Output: **4:20:10**
